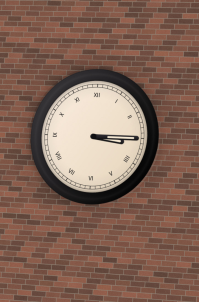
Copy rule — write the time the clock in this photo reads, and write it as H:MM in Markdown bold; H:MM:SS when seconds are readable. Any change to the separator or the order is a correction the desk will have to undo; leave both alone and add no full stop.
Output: **3:15**
